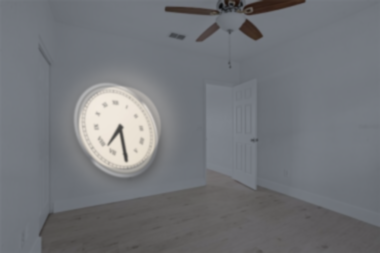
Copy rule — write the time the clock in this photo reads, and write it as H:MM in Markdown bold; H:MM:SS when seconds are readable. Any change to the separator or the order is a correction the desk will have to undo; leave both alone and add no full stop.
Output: **7:30**
